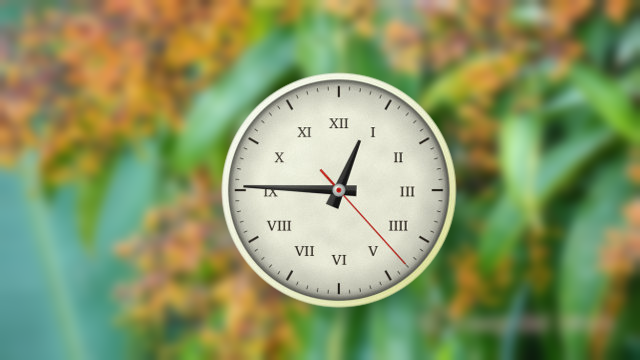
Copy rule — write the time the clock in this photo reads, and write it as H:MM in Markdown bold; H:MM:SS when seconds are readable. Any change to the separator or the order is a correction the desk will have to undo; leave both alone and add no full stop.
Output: **12:45:23**
